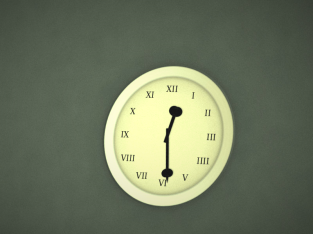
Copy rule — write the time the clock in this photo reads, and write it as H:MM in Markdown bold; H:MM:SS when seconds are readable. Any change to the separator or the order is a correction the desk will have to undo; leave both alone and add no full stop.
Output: **12:29**
